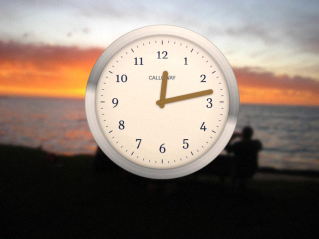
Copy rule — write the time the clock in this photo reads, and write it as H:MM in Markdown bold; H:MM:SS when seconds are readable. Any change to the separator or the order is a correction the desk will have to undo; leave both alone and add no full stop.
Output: **12:13**
